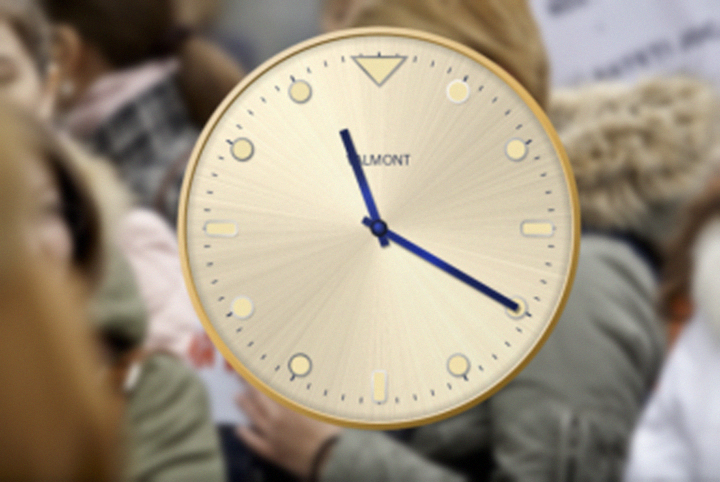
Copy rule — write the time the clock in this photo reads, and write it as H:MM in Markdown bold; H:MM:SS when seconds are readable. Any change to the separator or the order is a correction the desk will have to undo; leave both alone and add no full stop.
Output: **11:20**
